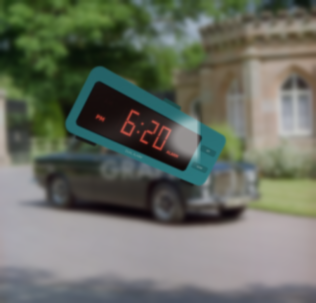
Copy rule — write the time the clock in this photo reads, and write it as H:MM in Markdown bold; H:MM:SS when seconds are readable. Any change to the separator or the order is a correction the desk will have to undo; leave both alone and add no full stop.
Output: **6:20**
